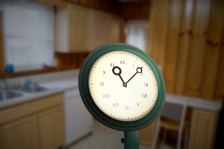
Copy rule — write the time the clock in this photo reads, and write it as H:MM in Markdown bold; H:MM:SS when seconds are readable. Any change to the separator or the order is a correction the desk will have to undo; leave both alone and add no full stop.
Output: **11:08**
